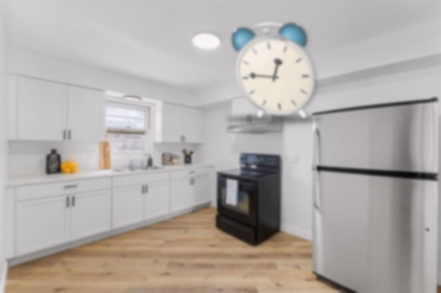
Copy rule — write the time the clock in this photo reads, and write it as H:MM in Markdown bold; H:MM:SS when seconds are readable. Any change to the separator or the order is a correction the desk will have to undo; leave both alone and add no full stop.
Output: **12:46**
